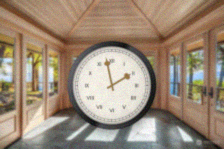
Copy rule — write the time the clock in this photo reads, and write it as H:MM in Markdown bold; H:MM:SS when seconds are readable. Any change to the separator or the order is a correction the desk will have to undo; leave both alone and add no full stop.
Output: **1:58**
